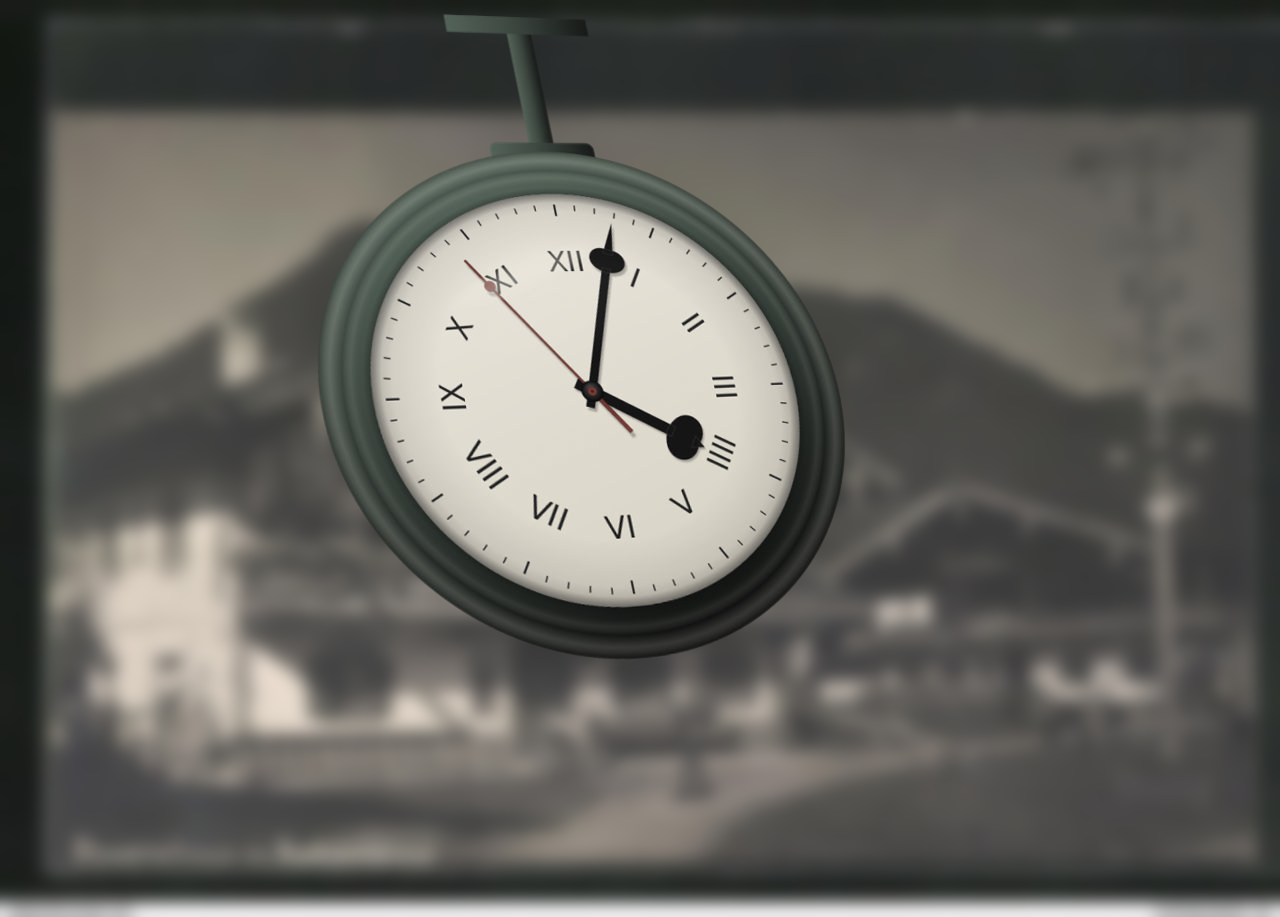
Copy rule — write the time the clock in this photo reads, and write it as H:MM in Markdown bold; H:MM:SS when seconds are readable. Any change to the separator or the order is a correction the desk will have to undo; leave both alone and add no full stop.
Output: **4:02:54**
